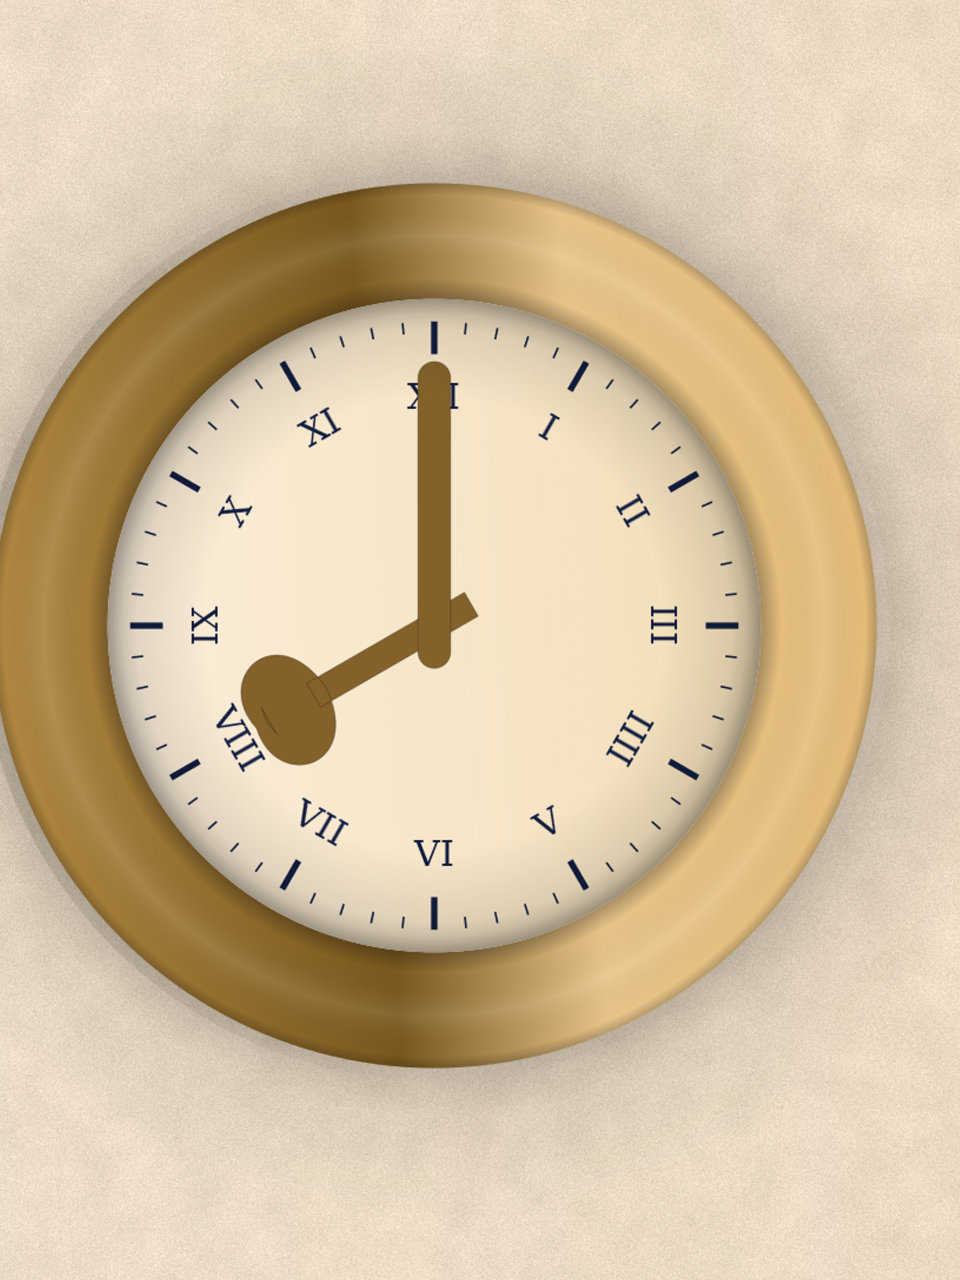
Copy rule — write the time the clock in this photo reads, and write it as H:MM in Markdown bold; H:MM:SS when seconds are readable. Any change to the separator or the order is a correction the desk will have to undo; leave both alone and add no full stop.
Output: **8:00**
